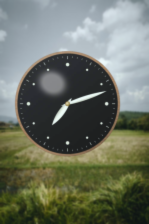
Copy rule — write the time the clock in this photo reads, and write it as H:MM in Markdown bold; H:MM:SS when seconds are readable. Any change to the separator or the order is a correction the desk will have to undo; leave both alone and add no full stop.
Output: **7:12**
